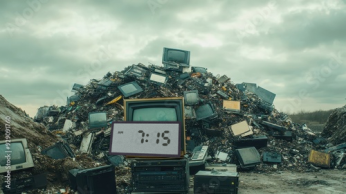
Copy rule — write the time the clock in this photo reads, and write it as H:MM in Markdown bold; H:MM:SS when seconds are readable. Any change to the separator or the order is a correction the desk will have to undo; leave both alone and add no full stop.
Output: **7:15**
